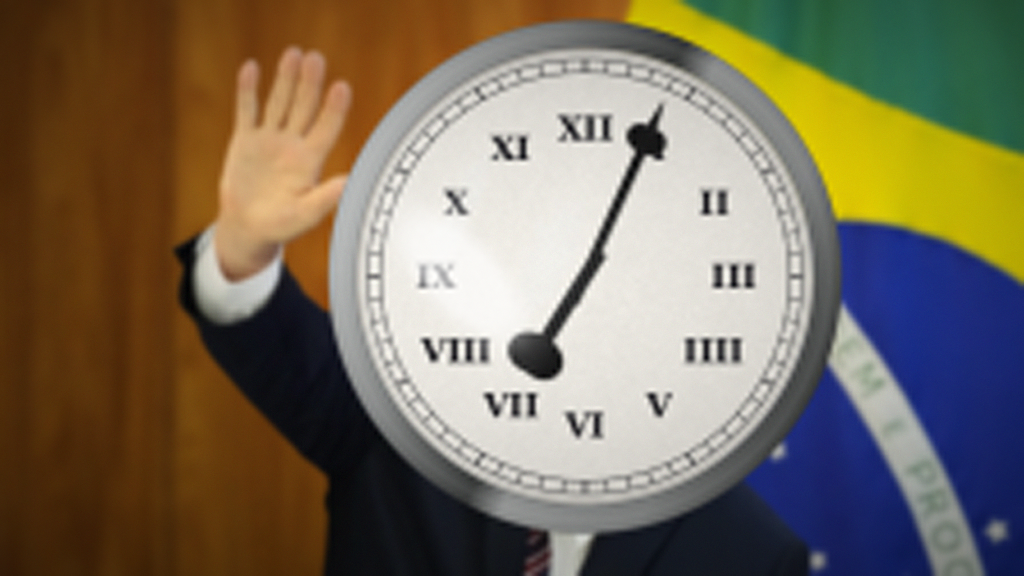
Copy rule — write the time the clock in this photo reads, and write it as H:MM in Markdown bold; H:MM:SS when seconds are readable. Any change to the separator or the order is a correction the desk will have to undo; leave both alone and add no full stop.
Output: **7:04**
